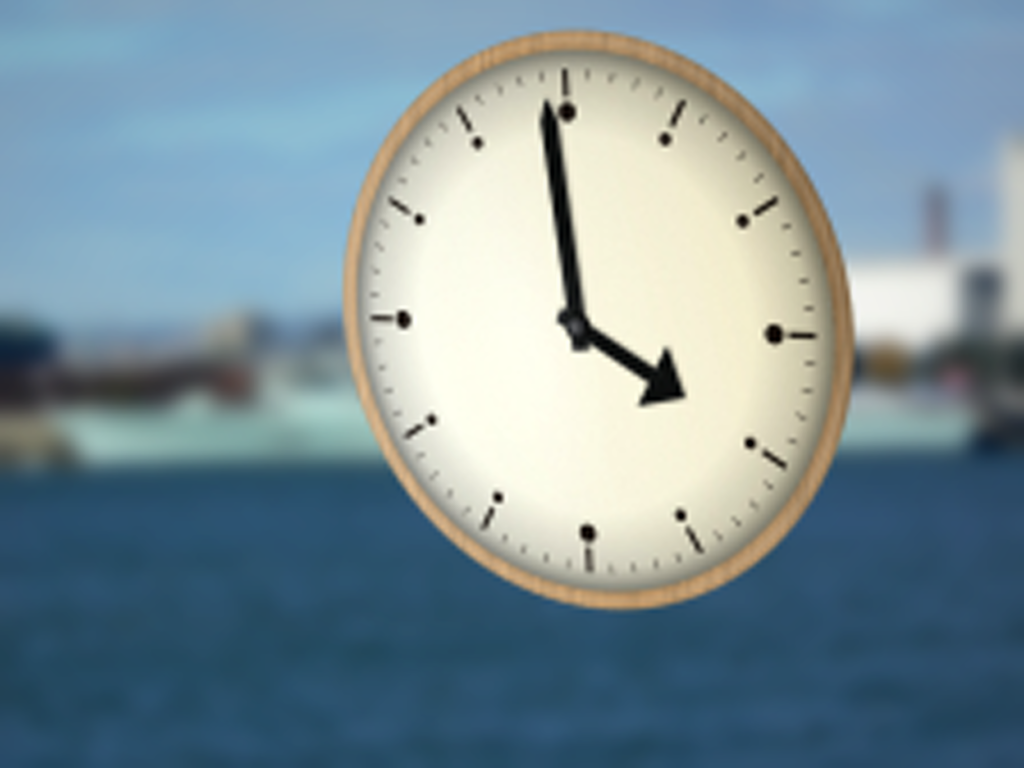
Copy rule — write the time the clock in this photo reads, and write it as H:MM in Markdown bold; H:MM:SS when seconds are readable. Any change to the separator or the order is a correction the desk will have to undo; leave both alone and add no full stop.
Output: **3:59**
